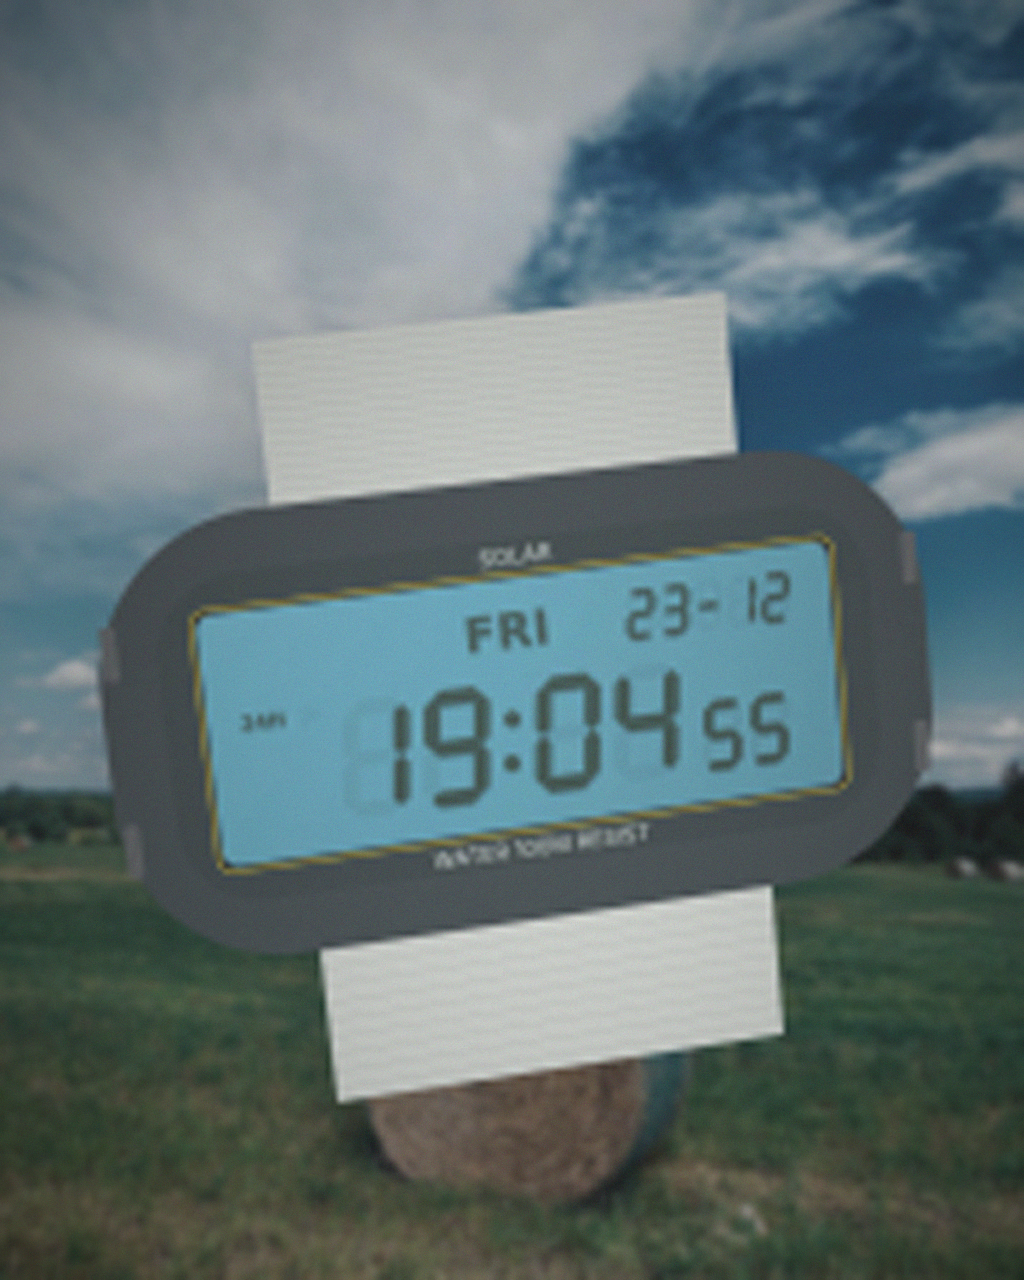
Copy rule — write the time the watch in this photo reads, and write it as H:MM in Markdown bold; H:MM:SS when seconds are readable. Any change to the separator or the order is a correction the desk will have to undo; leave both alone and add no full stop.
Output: **19:04:55**
